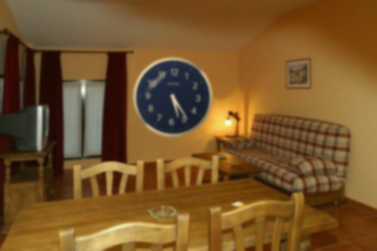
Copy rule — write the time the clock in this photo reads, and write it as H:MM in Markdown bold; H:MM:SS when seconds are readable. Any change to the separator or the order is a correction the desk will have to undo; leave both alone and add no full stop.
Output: **5:24**
